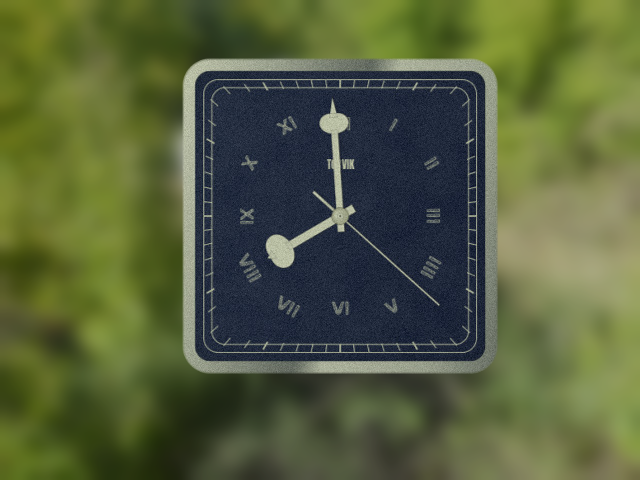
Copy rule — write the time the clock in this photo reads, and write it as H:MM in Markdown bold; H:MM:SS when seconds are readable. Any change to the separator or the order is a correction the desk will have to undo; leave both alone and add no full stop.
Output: **7:59:22**
